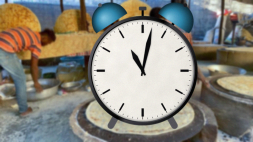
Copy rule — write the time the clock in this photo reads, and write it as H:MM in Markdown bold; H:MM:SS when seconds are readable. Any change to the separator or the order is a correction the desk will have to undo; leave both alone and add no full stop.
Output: **11:02**
